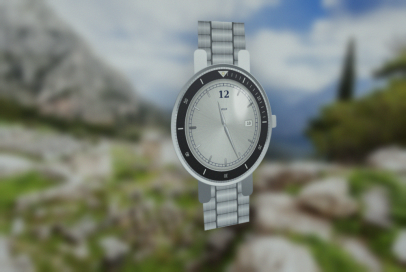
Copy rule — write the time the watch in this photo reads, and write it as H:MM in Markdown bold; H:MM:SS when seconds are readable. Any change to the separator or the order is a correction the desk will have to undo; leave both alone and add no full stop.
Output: **11:26**
